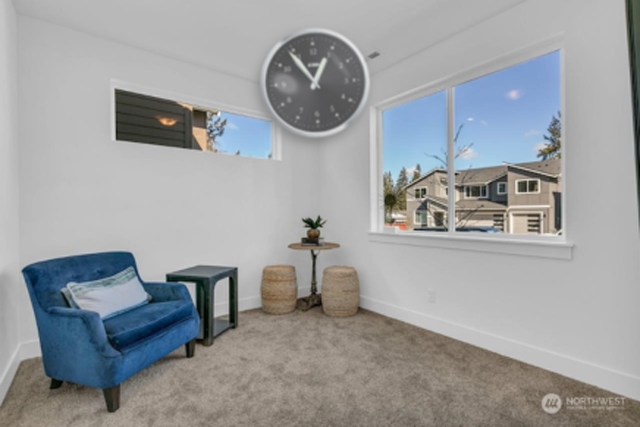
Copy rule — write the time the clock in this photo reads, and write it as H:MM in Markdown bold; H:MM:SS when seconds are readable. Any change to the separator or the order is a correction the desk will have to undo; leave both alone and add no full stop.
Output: **12:54**
